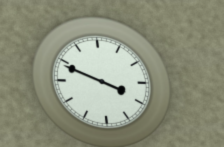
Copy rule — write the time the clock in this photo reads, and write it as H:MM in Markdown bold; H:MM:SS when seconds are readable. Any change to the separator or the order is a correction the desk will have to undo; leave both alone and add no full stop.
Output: **3:49**
